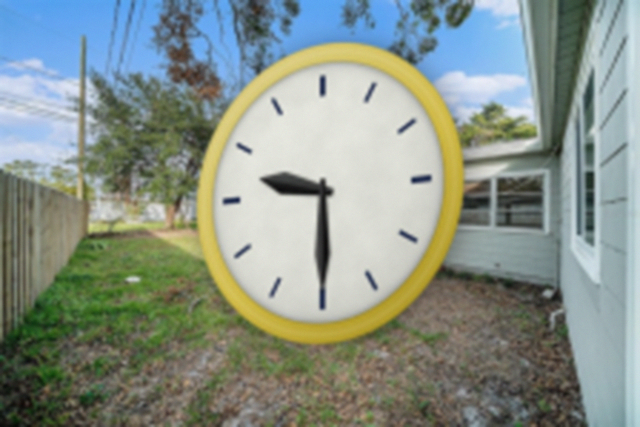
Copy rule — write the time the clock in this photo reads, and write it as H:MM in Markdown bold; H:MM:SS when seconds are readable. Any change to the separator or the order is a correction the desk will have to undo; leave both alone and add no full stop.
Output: **9:30**
